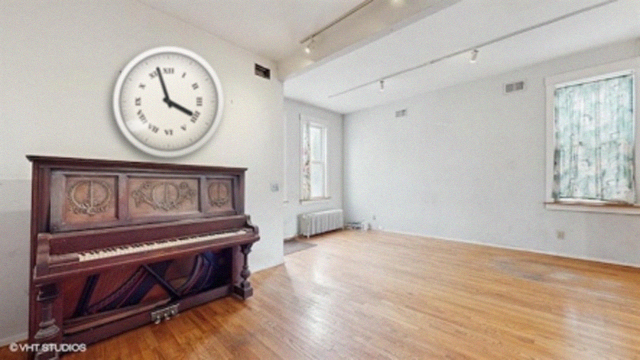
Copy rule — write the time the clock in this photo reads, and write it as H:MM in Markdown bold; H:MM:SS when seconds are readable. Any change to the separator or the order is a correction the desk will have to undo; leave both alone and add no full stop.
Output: **3:57**
